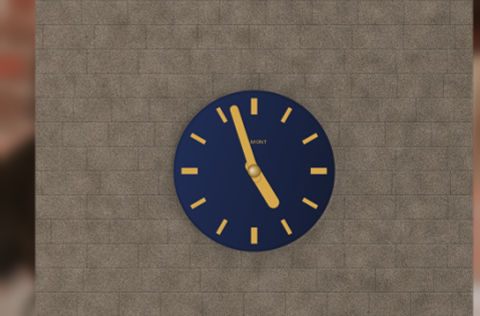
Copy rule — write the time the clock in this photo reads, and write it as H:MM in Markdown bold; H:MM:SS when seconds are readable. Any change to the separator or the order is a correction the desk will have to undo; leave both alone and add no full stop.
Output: **4:57**
